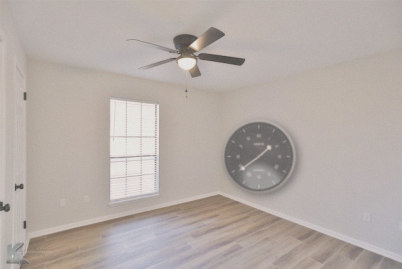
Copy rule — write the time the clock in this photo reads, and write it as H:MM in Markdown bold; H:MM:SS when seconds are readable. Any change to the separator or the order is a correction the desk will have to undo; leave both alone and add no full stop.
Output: **1:39**
